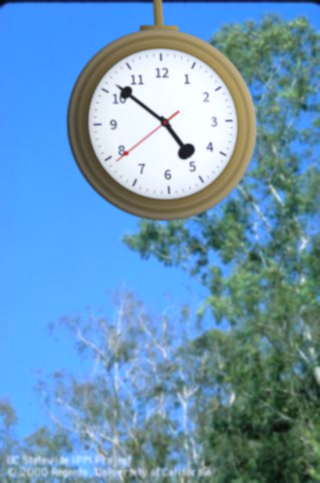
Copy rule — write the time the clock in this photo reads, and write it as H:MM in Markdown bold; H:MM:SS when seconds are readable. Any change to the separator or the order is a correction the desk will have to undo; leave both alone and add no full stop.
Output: **4:51:39**
